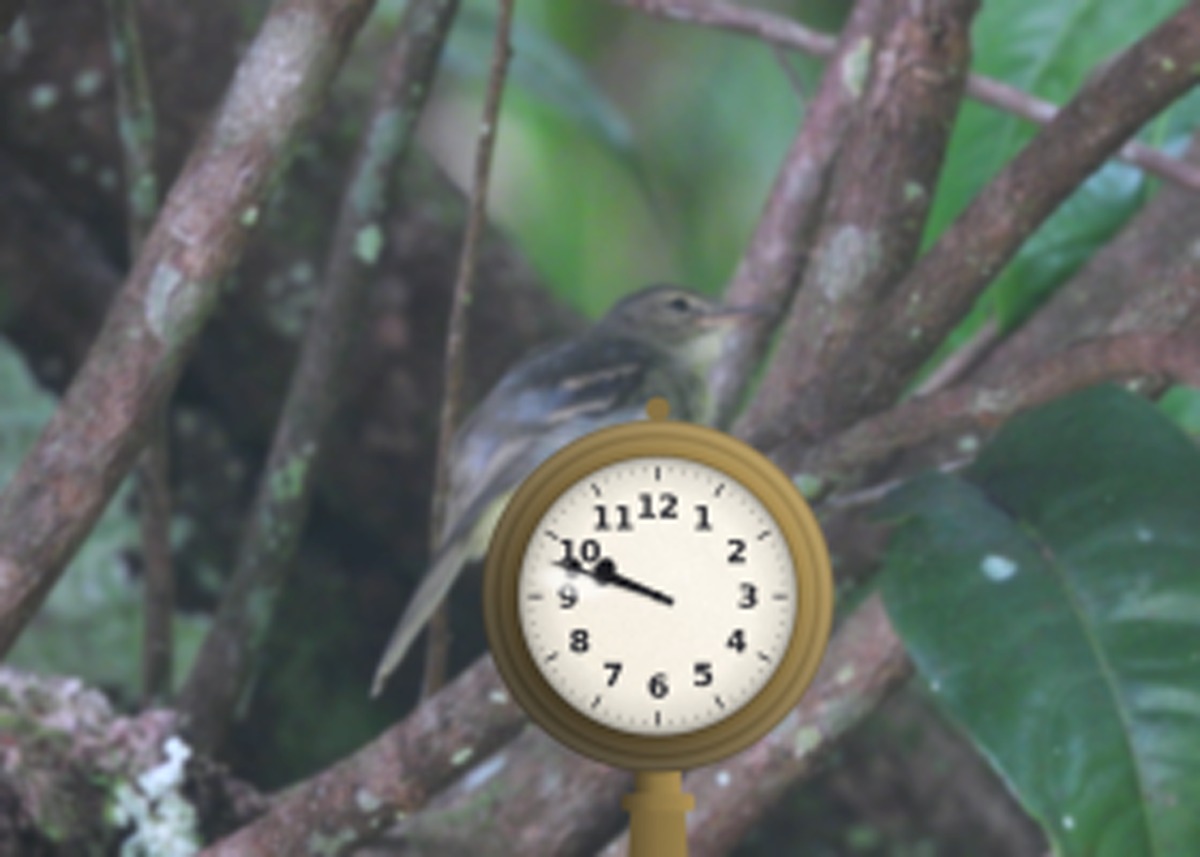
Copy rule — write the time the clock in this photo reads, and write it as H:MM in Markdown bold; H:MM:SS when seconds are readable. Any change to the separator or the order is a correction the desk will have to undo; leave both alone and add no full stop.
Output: **9:48**
